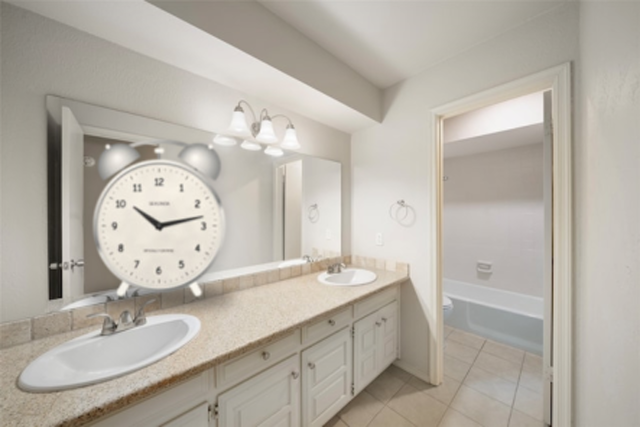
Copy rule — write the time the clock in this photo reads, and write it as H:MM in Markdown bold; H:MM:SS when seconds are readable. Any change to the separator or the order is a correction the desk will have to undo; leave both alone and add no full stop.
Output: **10:13**
